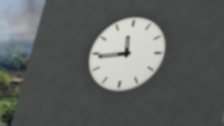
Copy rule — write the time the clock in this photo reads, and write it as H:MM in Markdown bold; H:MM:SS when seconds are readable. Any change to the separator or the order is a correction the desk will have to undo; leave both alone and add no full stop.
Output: **11:44**
